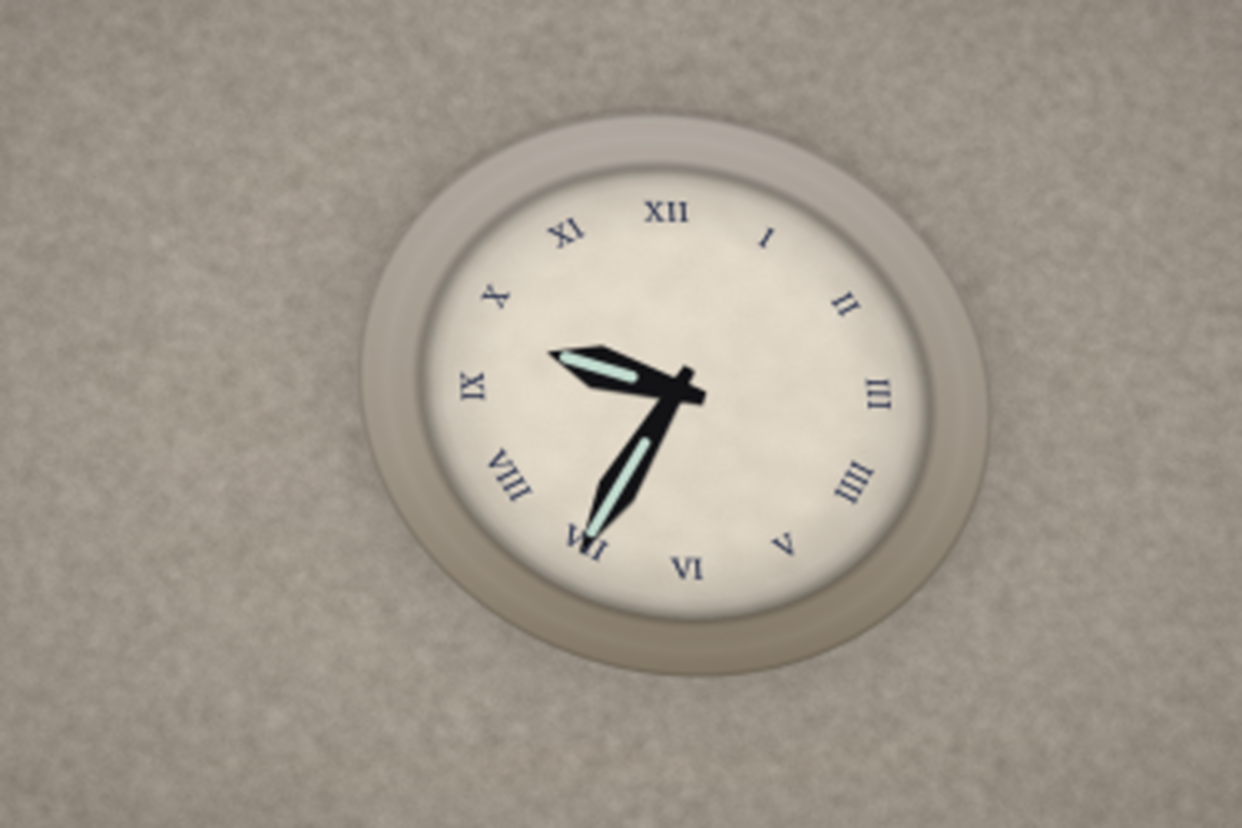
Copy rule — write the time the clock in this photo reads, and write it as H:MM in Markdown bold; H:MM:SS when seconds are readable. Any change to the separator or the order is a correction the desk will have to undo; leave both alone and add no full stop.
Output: **9:35**
